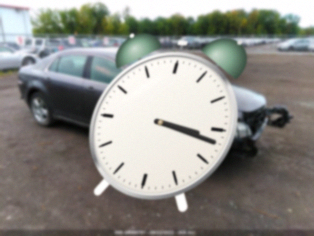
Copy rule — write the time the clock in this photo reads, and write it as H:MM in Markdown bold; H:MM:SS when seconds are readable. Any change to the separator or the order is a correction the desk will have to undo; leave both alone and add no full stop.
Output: **3:17**
